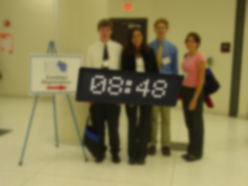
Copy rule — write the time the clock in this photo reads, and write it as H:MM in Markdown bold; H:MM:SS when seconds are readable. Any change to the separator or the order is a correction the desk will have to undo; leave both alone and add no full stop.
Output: **8:48**
